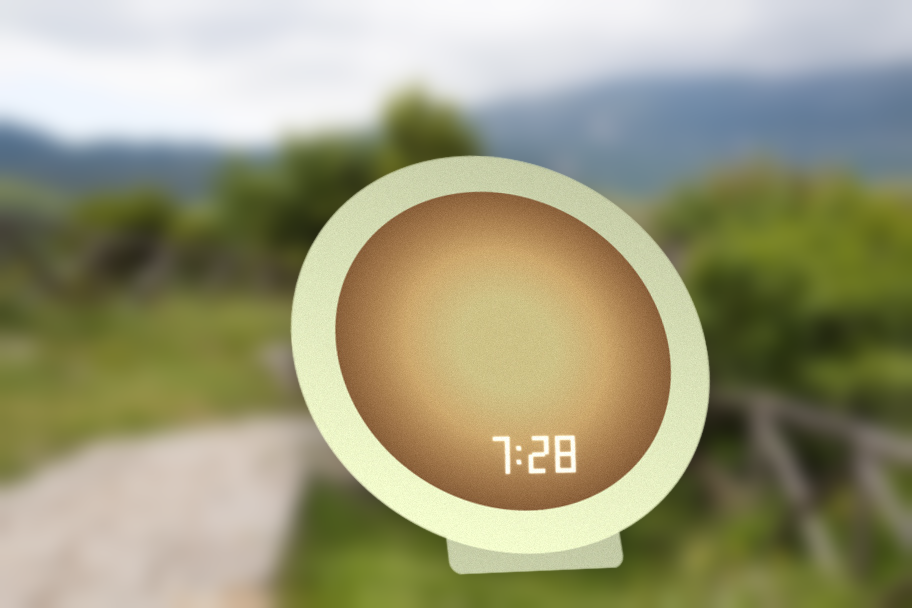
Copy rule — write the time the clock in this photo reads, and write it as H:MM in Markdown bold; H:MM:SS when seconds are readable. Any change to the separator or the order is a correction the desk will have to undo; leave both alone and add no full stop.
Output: **7:28**
